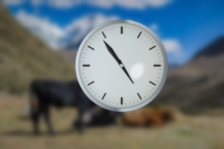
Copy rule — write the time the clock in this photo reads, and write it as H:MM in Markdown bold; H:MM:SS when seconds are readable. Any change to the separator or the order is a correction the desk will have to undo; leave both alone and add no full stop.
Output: **4:54**
